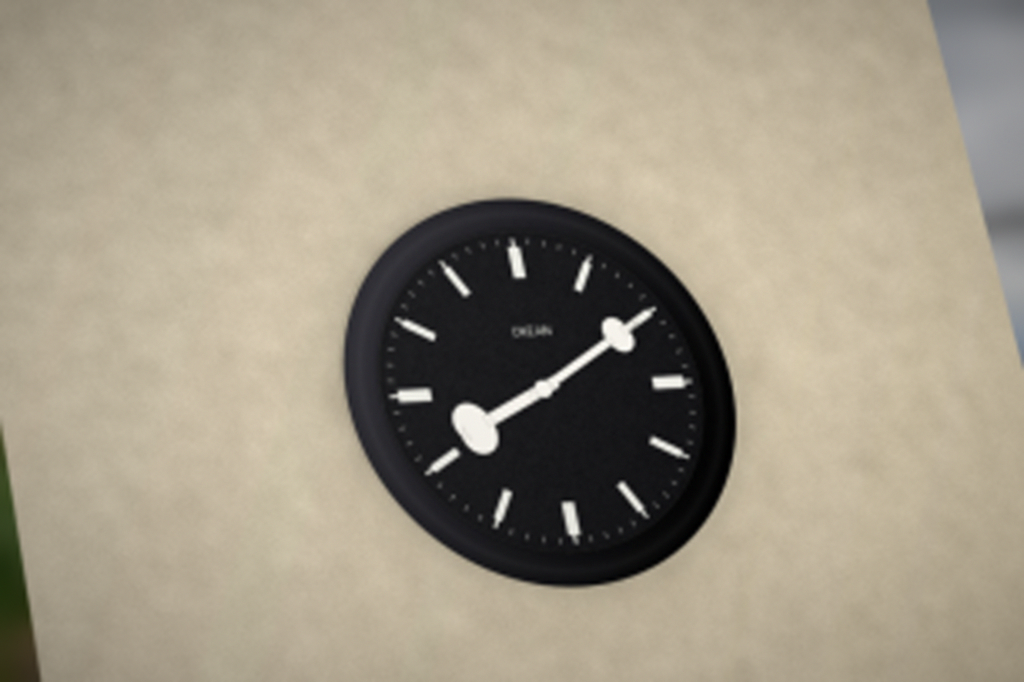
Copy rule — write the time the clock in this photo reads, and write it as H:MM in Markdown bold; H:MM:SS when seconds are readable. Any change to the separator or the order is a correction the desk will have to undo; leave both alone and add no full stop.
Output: **8:10**
